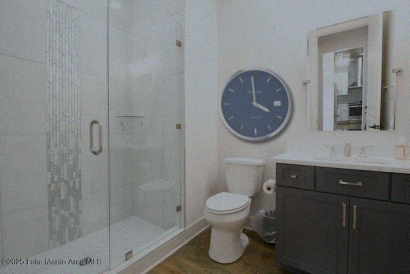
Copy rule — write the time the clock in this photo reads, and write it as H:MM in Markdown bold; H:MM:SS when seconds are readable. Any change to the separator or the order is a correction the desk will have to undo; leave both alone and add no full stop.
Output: **3:59**
